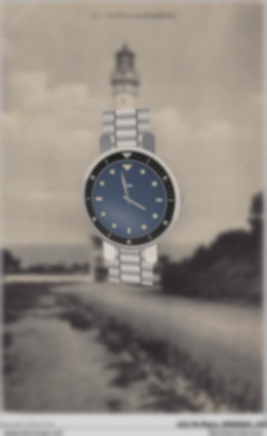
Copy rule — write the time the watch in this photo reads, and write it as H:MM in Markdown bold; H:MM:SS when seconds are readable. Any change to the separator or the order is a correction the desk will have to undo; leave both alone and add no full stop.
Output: **3:58**
